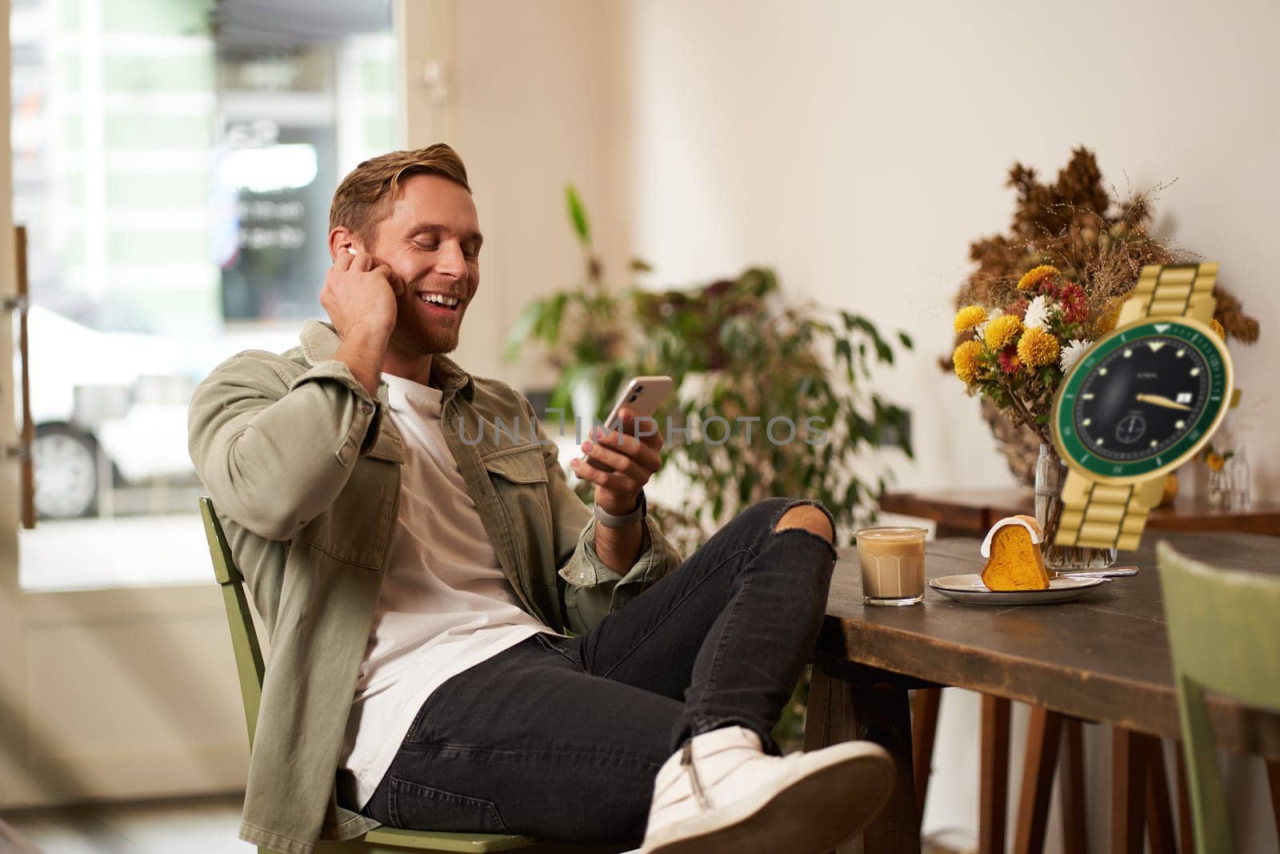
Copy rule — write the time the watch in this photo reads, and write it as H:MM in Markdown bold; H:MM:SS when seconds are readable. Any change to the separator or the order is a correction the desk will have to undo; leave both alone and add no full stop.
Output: **3:17**
